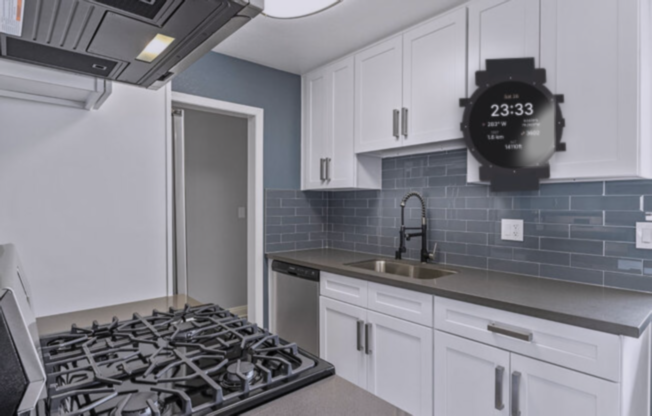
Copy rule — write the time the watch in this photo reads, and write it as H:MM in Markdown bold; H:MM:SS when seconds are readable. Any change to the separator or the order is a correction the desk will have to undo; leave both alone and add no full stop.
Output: **23:33**
